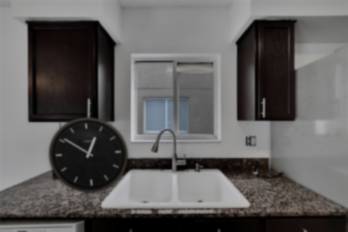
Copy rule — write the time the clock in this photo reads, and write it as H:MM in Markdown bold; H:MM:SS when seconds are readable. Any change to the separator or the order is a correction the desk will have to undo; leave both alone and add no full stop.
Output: **12:51**
